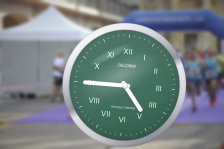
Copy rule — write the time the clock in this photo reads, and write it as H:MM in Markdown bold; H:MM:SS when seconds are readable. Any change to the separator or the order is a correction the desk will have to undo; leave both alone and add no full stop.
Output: **4:45**
